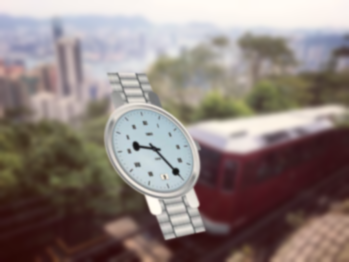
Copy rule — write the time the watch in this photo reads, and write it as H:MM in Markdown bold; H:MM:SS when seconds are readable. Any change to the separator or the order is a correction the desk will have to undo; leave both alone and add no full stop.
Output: **9:25**
